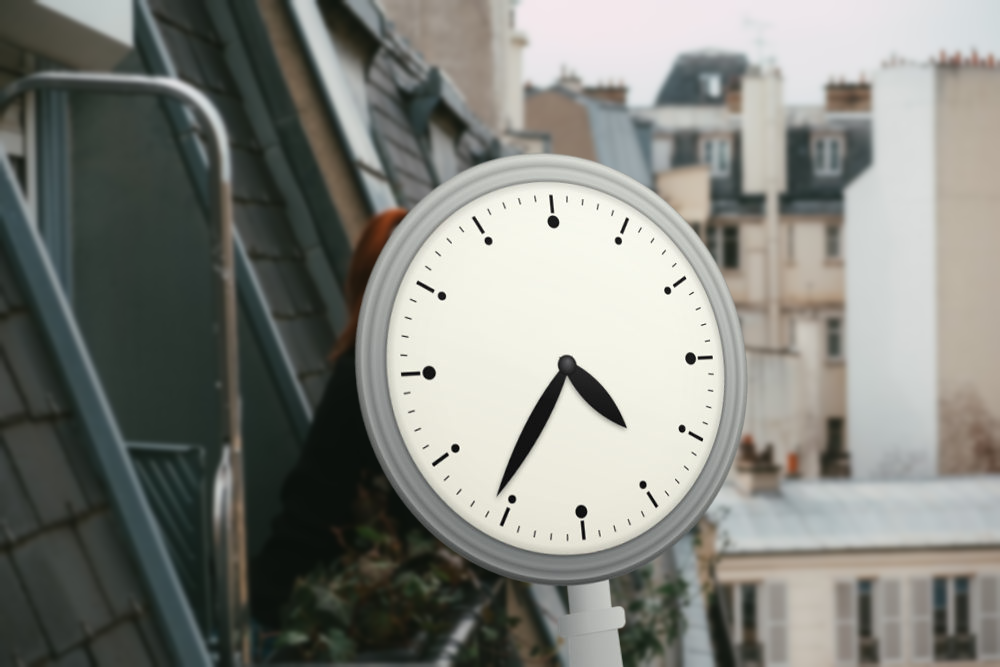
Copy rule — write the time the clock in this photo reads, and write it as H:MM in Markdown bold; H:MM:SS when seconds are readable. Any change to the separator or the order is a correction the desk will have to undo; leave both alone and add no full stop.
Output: **4:36**
